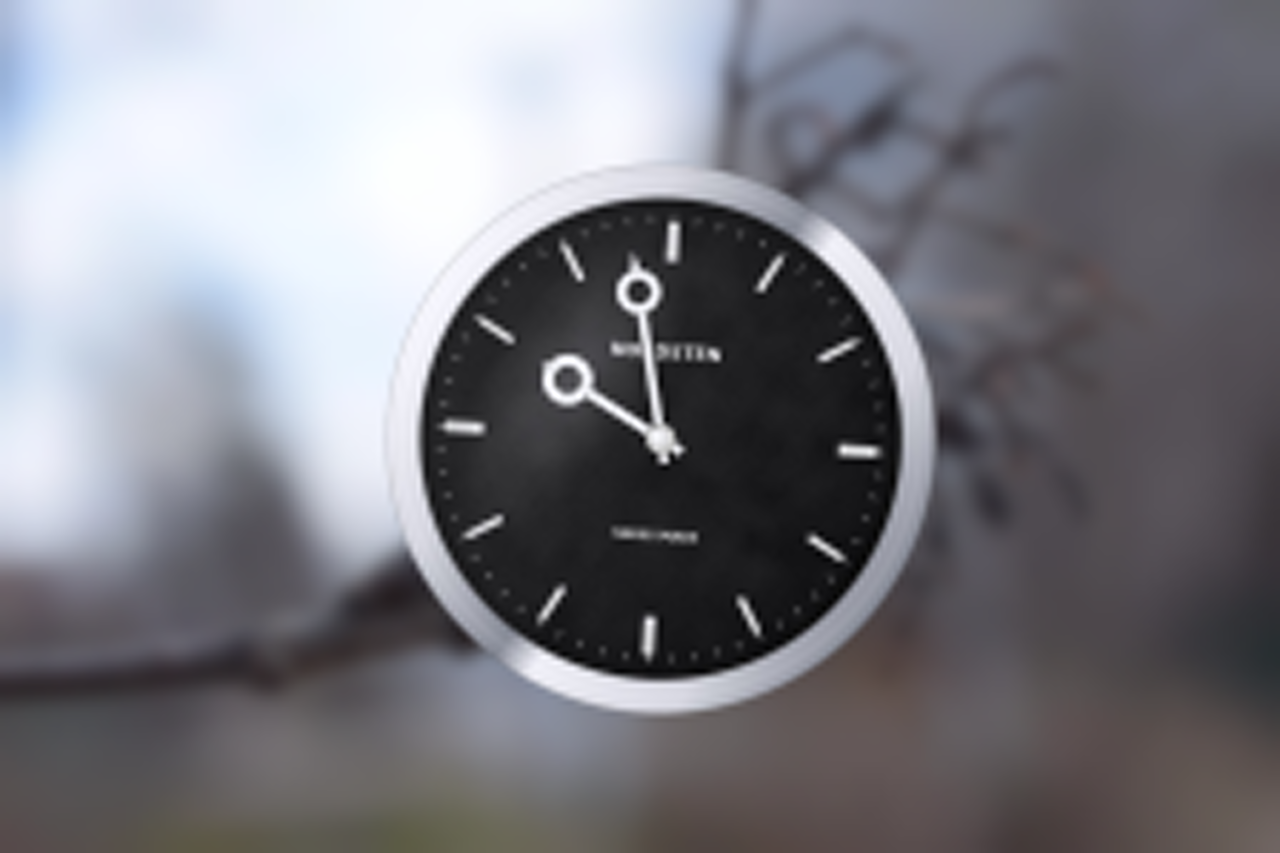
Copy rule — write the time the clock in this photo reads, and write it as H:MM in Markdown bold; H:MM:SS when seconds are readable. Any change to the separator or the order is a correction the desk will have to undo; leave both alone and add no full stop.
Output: **9:58**
